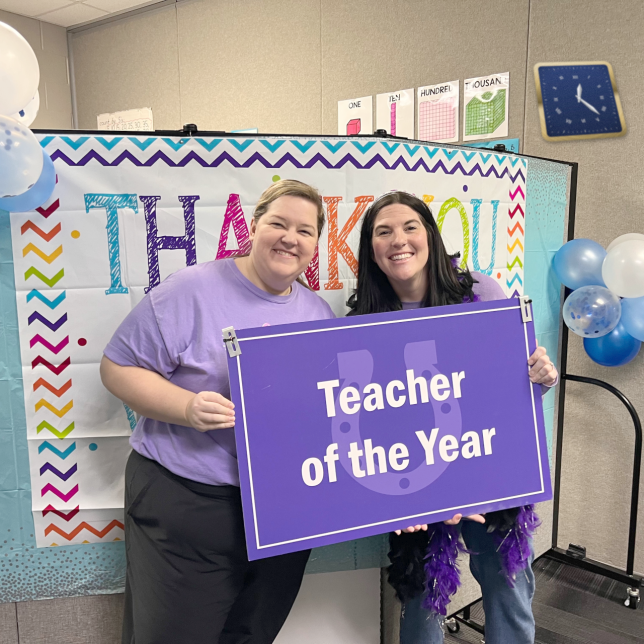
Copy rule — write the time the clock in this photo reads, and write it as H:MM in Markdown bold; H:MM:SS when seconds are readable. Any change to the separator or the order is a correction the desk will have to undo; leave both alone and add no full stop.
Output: **12:23**
